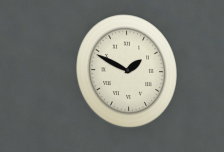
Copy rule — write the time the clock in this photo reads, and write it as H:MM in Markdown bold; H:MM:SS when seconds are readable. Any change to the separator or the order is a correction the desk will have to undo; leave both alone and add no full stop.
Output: **1:49**
